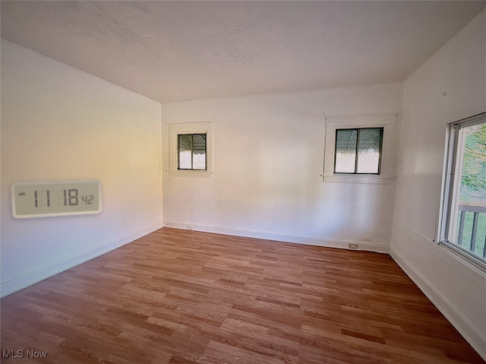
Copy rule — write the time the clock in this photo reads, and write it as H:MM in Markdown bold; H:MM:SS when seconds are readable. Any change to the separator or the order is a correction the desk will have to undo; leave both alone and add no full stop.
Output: **11:18:42**
